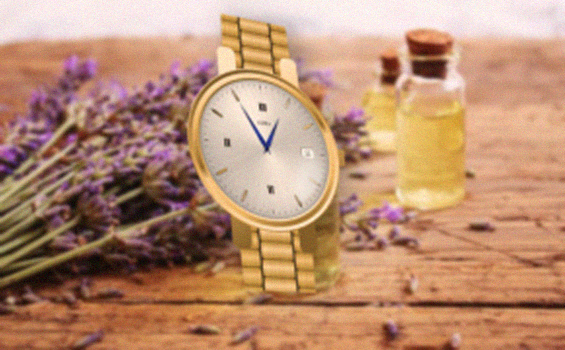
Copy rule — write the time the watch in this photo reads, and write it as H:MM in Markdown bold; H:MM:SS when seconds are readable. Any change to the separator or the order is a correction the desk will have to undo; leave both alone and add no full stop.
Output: **12:55**
